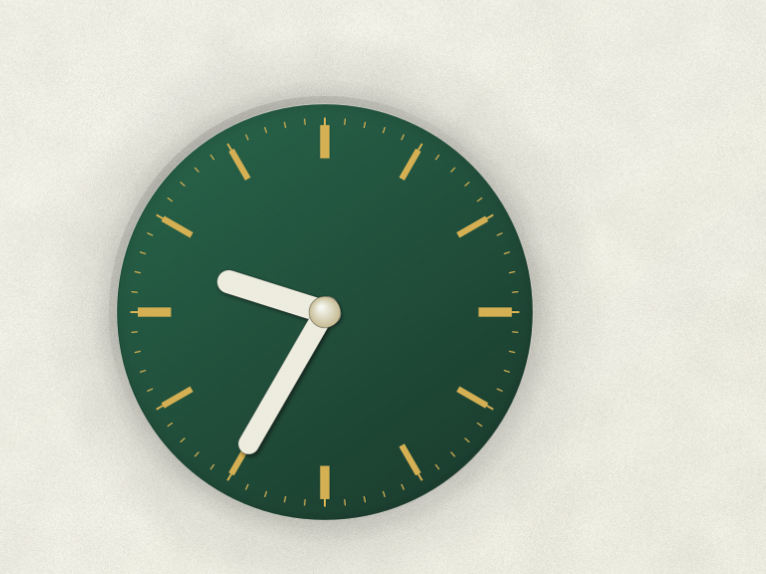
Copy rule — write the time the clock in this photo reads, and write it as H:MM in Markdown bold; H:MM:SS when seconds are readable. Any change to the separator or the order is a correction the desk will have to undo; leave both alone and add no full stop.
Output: **9:35**
